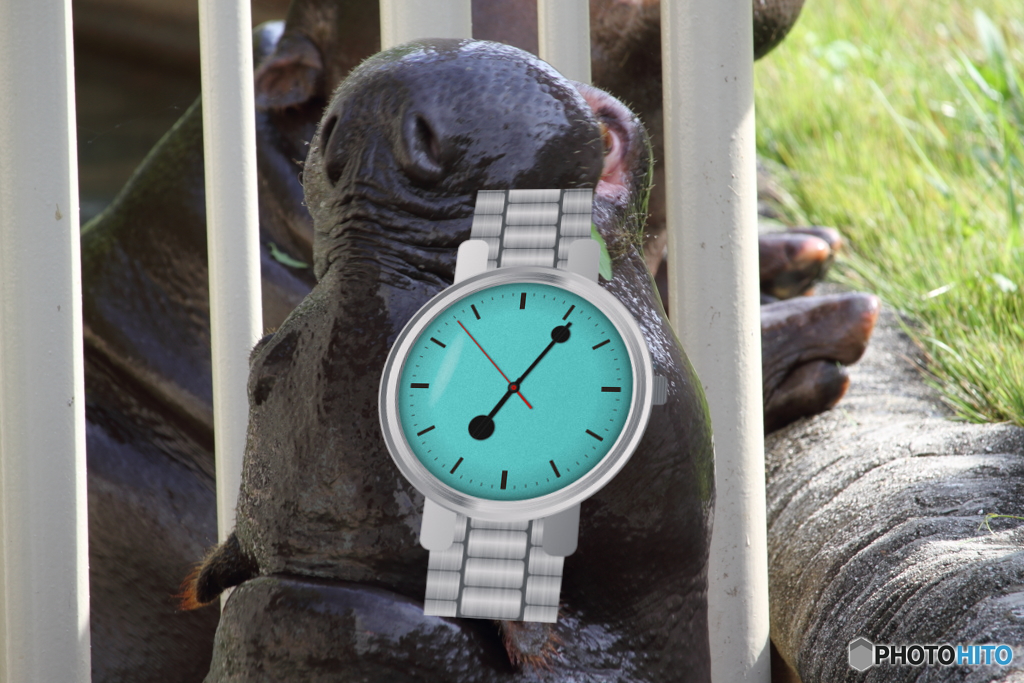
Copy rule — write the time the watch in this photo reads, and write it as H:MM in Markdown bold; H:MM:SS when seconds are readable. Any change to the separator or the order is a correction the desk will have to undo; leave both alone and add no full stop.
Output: **7:05:53**
